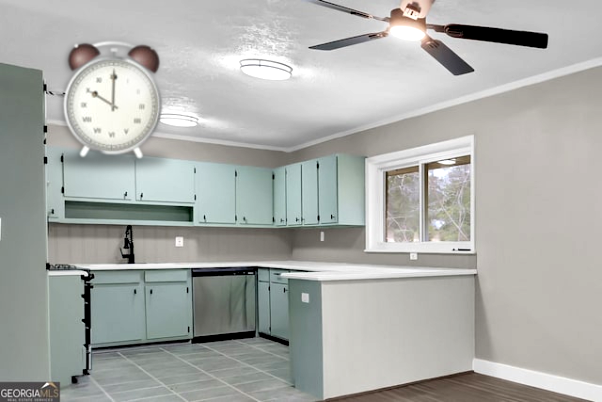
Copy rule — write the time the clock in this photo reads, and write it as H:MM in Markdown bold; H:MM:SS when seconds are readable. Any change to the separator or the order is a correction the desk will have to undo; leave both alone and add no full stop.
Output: **10:00**
